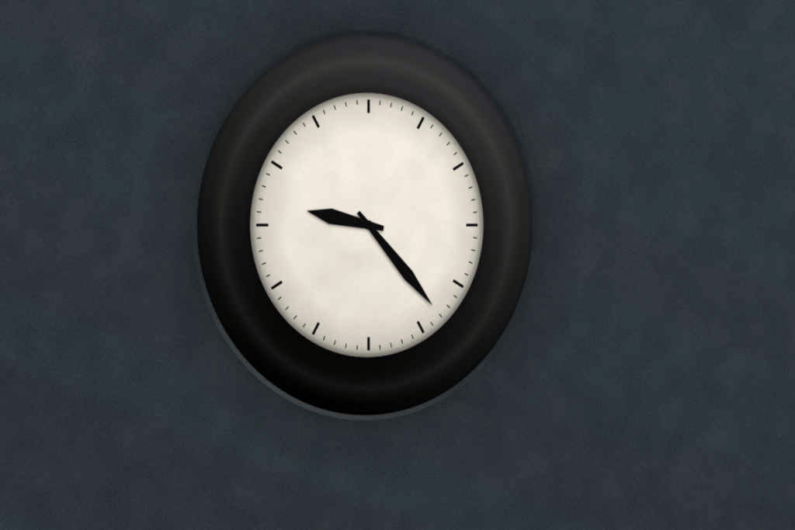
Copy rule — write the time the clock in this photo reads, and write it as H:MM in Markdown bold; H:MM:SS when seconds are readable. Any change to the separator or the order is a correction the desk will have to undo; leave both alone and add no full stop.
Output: **9:23**
